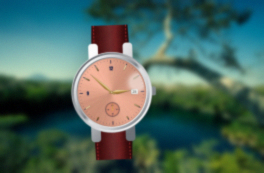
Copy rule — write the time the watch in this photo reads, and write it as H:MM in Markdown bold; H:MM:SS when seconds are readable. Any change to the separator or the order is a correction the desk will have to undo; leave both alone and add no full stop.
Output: **2:52**
